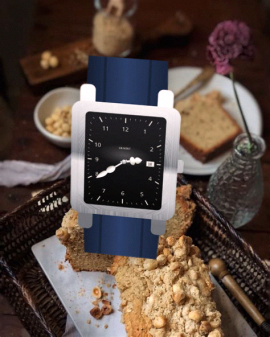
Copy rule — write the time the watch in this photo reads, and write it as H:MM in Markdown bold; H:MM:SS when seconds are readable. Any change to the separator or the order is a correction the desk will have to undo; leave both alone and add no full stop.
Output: **2:39**
